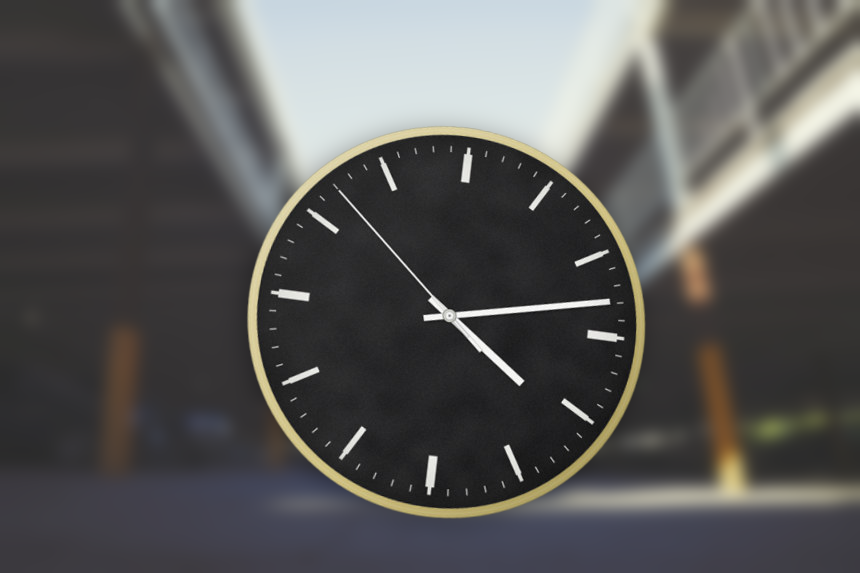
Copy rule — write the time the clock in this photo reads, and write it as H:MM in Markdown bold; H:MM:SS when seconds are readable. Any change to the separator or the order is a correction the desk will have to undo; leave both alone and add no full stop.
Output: **4:12:52**
